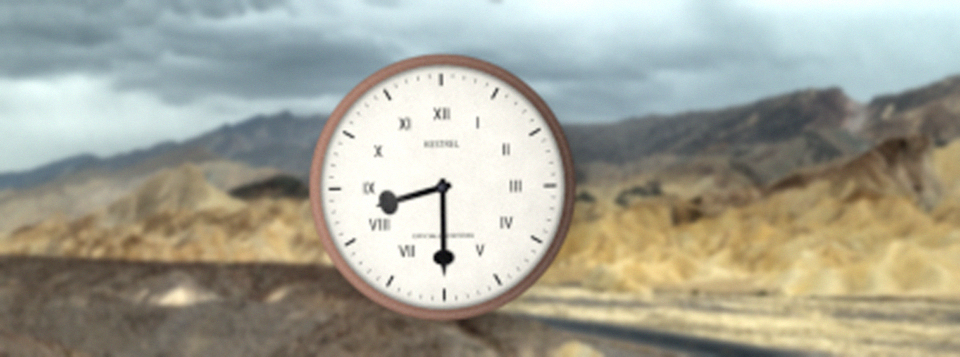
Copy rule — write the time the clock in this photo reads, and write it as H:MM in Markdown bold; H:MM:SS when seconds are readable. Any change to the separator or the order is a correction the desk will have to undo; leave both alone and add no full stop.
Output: **8:30**
